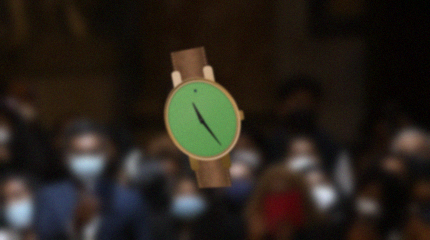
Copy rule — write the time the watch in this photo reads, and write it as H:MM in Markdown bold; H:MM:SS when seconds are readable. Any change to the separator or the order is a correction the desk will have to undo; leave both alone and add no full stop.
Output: **11:25**
